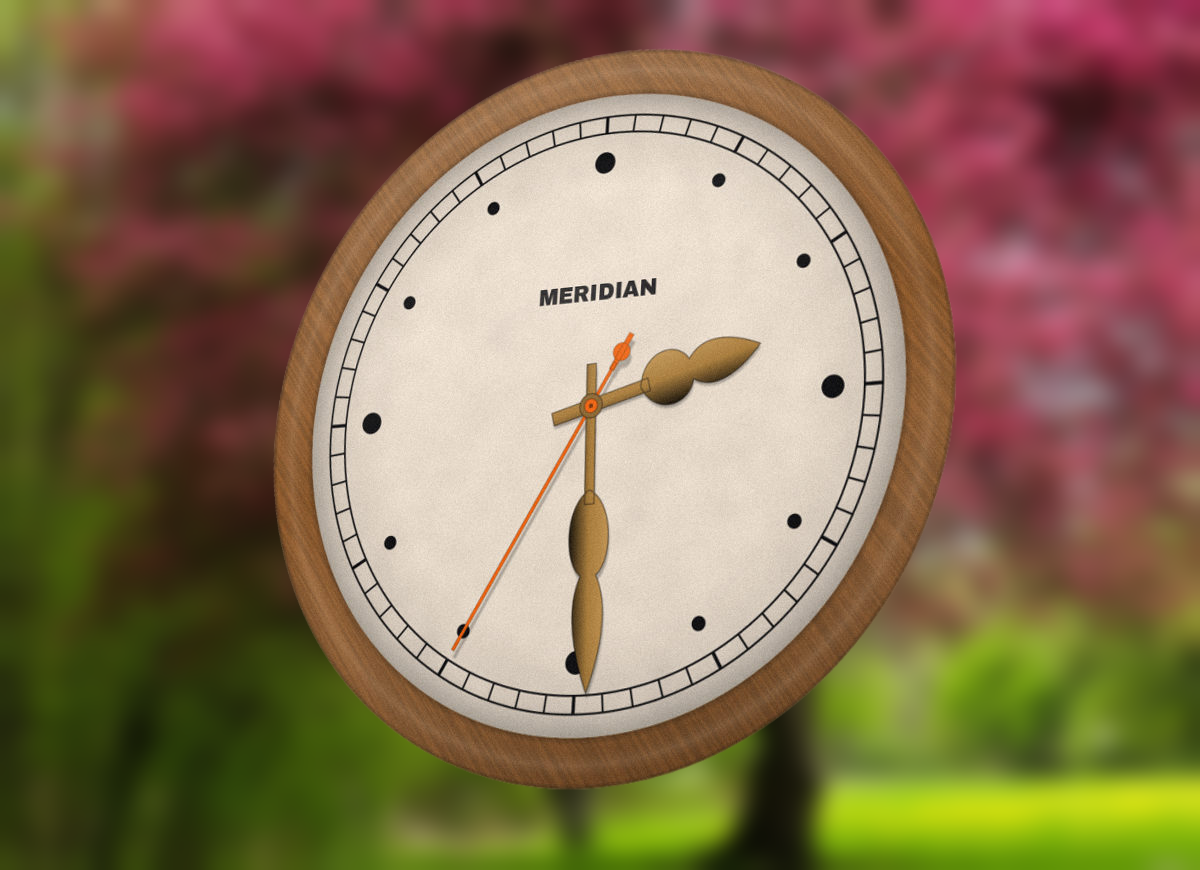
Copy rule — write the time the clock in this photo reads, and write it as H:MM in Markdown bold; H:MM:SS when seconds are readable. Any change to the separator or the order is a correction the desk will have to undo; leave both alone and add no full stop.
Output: **2:29:35**
